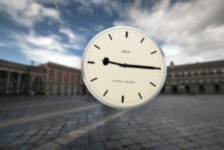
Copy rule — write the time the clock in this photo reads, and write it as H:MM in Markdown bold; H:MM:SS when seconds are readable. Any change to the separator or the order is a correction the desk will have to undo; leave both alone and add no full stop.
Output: **9:15**
